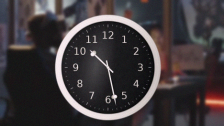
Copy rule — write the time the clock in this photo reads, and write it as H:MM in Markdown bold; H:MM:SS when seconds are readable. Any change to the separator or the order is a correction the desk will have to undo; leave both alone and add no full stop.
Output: **10:28**
